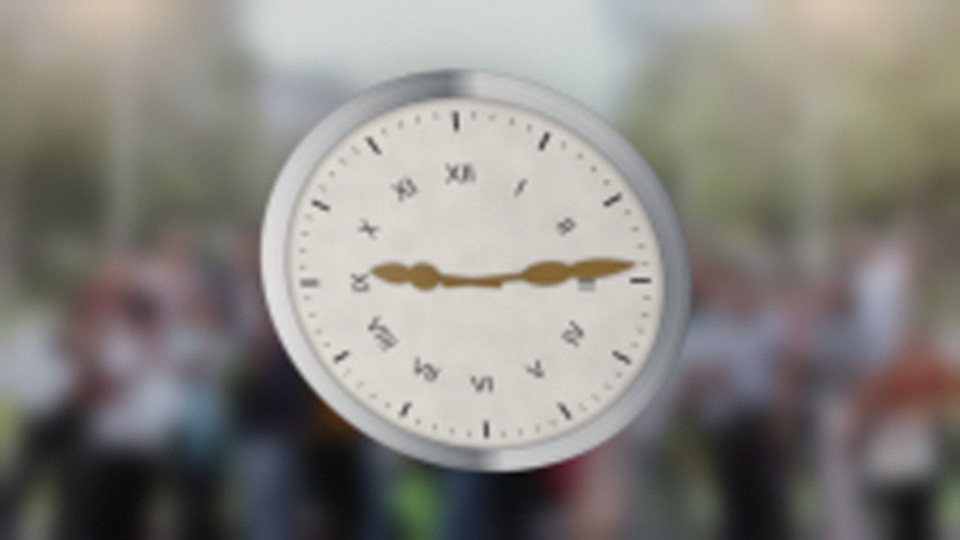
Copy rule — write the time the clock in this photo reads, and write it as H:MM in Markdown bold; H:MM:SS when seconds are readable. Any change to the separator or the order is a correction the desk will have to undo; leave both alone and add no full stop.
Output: **9:14**
